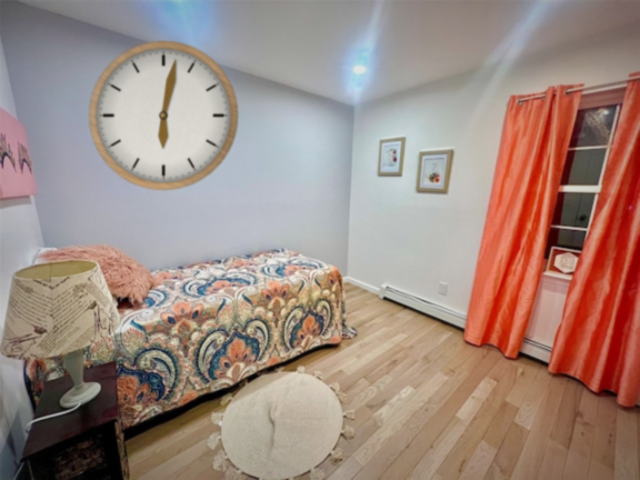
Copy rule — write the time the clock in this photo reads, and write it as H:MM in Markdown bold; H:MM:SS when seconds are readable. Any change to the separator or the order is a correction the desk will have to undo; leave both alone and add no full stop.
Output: **6:02**
